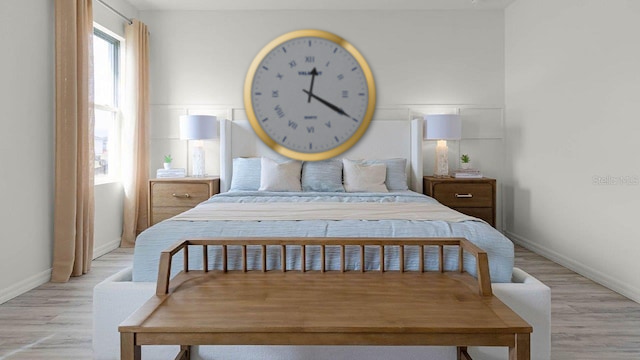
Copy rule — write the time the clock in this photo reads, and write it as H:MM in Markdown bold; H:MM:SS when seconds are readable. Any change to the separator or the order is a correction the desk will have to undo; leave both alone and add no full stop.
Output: **12:20**
